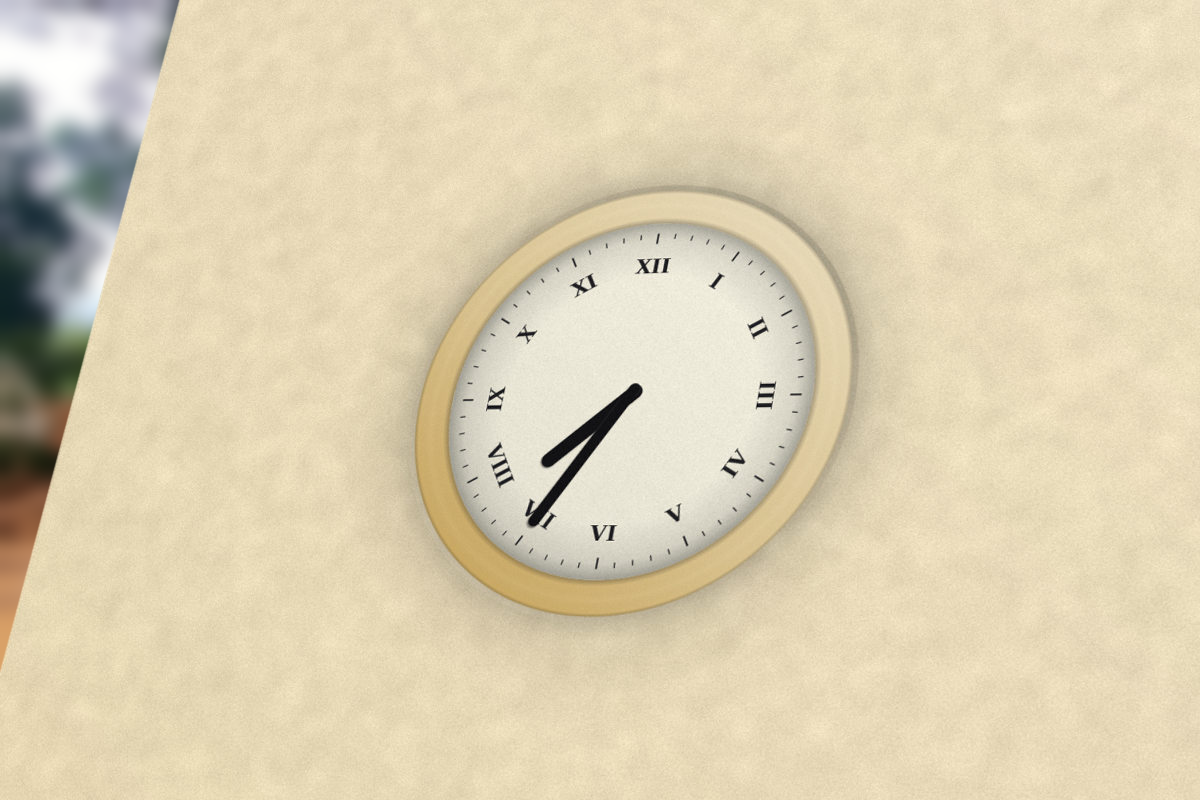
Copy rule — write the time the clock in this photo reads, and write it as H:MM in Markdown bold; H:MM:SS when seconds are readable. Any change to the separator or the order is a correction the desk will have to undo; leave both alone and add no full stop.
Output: **7:35**
